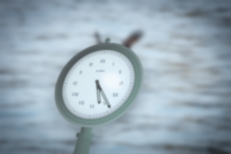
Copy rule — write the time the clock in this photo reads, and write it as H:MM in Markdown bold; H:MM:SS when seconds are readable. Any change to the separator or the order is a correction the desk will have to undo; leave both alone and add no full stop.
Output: **5:24**
